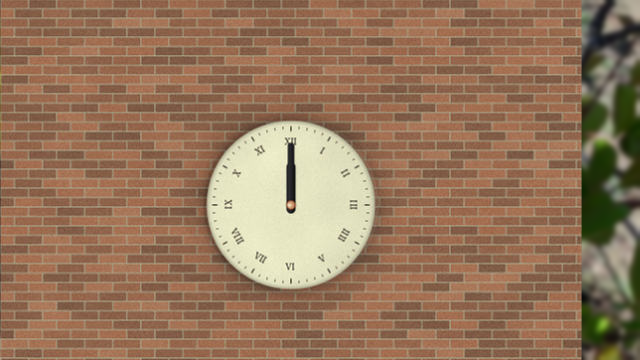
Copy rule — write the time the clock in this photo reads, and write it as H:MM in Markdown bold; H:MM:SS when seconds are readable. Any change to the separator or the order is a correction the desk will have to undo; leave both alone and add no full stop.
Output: **12:00**
